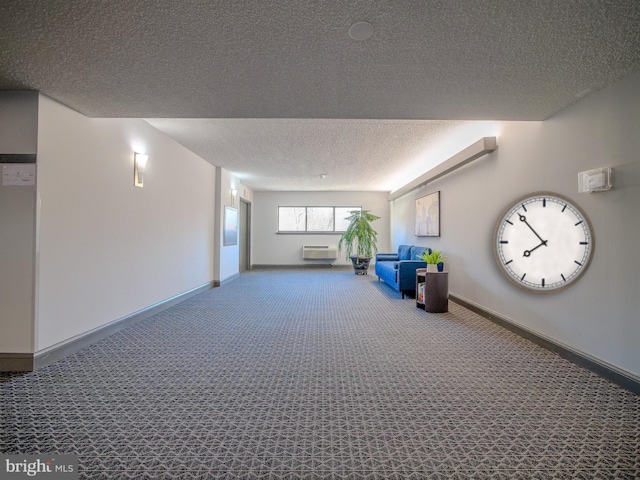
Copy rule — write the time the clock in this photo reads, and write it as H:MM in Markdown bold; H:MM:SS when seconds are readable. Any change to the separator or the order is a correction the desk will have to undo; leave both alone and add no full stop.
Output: **7:53**
